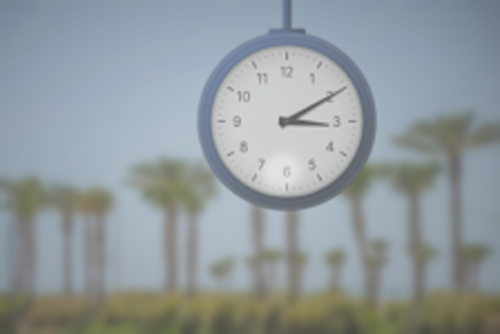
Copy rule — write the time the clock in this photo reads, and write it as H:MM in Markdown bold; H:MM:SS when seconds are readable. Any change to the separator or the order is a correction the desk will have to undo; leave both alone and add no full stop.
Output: **3:10**
